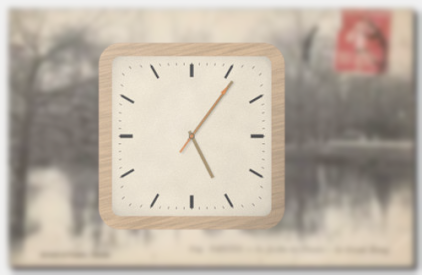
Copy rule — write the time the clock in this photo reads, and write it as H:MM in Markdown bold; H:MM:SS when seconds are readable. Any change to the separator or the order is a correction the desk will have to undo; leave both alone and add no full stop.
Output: **5:06:06**
